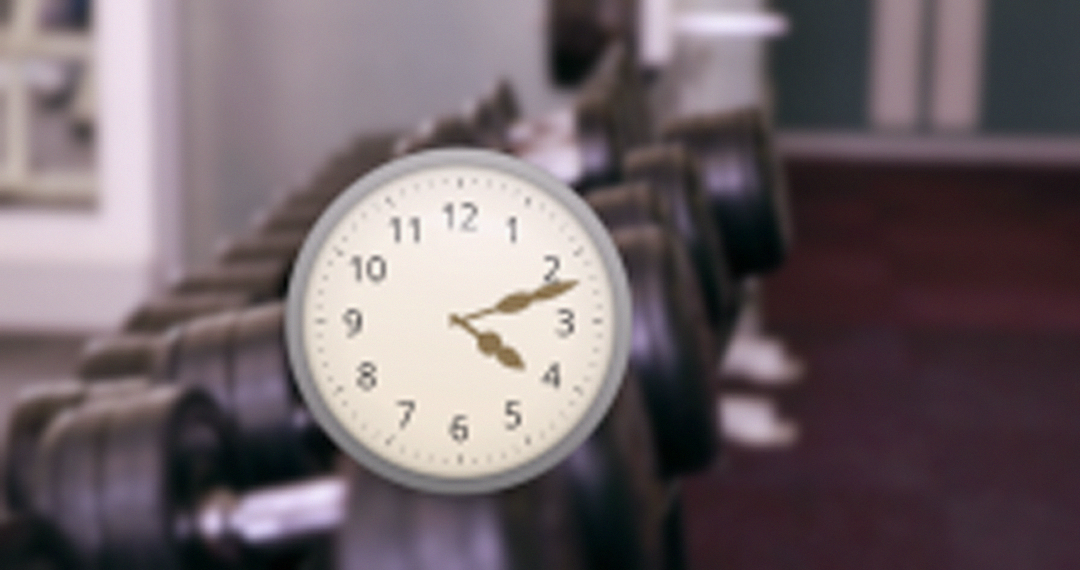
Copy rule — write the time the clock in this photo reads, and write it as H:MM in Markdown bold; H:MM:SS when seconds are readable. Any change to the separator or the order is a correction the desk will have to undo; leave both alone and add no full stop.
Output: **4:12**
